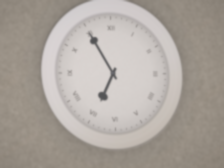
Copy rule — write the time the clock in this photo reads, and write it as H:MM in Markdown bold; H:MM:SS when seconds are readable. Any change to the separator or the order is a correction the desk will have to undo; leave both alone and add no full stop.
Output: **6:55**
